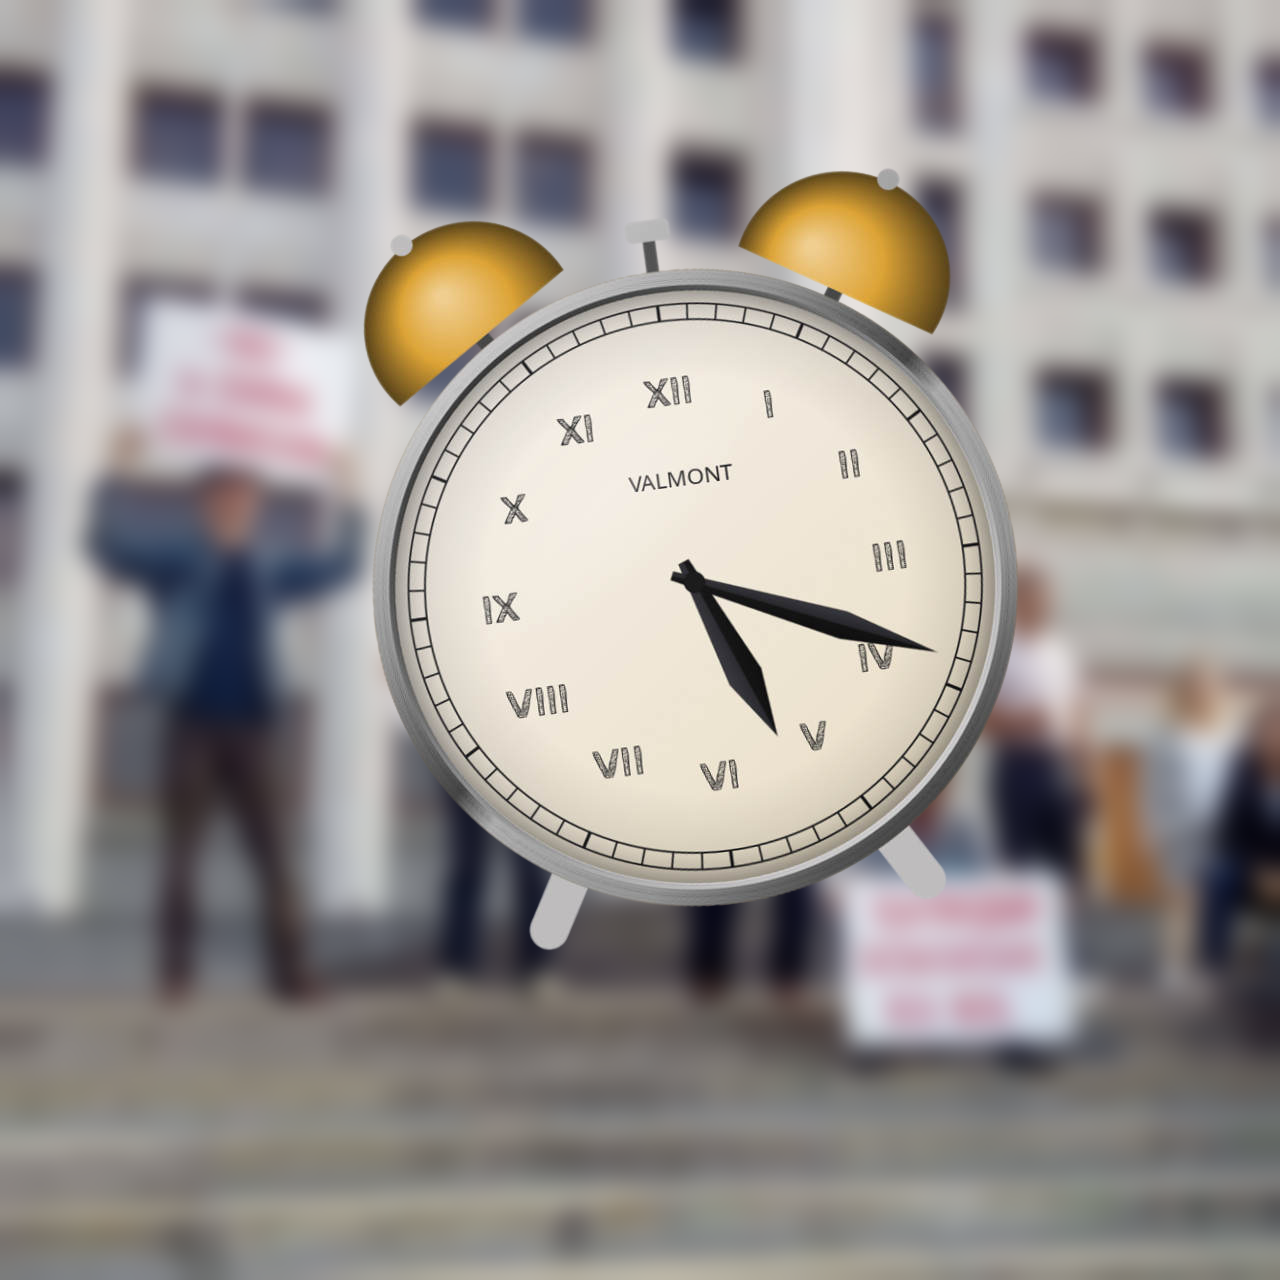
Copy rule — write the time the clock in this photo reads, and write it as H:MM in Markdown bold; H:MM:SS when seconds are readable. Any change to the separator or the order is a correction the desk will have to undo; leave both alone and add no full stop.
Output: **5:19**
